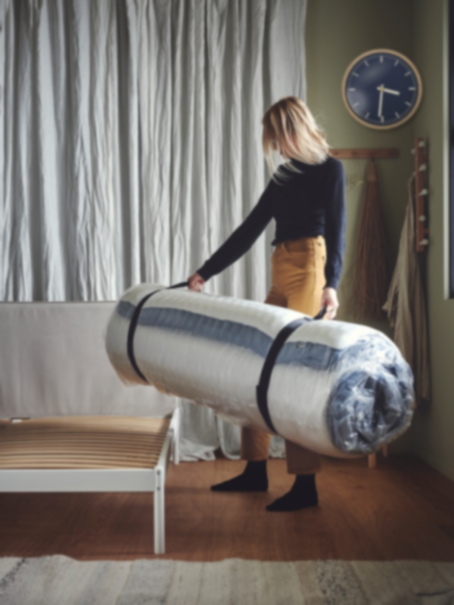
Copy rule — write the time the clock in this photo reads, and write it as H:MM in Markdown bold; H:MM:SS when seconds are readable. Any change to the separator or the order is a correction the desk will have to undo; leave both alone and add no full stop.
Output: **3:31**
